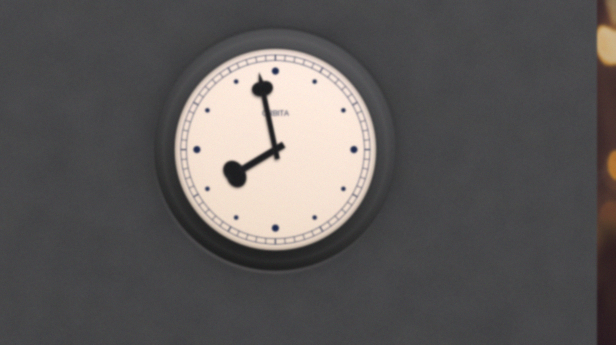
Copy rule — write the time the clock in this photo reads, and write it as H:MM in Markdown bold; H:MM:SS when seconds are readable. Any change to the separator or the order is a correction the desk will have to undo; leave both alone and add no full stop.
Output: **7:58**
